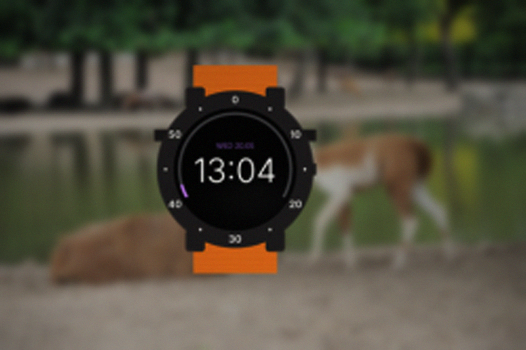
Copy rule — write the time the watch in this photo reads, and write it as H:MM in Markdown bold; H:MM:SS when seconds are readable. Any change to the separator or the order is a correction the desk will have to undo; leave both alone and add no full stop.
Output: **13:04**
